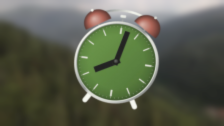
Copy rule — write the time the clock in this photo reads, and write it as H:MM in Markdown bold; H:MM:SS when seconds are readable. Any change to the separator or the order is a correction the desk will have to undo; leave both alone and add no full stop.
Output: **8:02**
